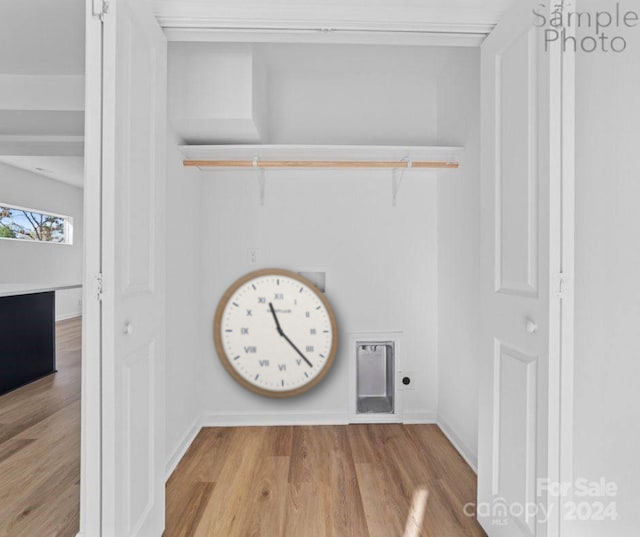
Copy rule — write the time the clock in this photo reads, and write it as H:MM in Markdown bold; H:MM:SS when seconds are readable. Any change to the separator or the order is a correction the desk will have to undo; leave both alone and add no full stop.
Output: **11:23**
